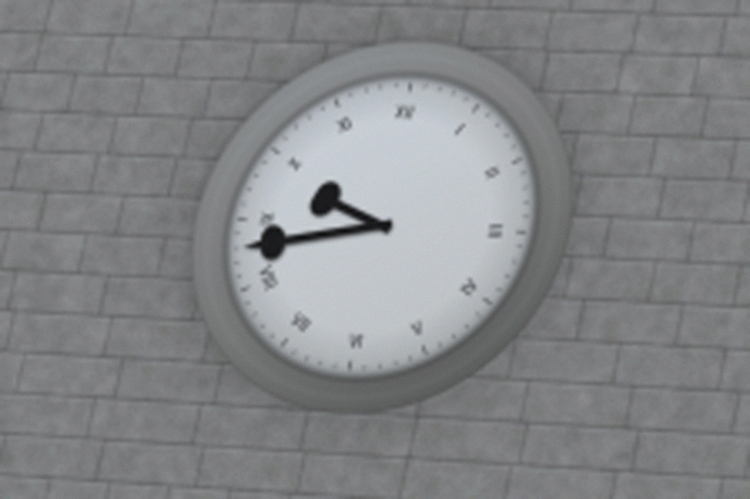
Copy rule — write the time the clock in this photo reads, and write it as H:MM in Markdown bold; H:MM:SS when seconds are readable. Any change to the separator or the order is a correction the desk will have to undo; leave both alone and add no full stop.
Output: **9:43**
